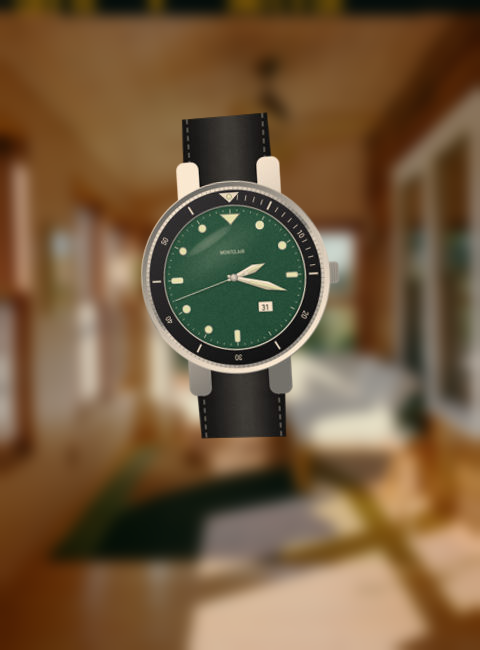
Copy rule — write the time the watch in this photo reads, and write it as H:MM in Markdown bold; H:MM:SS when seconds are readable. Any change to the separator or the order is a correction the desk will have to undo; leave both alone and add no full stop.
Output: **2:17:42**
